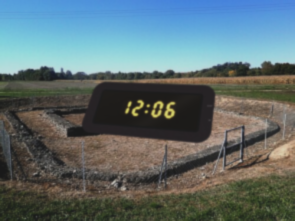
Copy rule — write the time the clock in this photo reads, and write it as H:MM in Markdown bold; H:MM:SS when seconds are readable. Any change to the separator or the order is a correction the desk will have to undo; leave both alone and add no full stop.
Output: **12:06**
